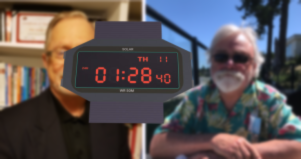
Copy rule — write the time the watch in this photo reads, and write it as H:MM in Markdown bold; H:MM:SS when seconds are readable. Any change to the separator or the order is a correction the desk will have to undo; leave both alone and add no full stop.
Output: **1:28:40**
